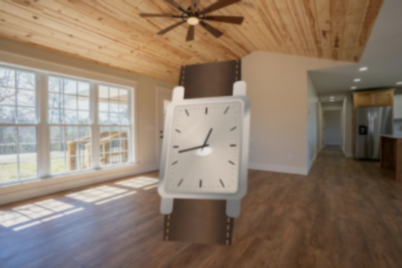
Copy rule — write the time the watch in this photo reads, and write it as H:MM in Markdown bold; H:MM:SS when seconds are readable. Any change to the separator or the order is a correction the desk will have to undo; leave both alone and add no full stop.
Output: **12:43**
